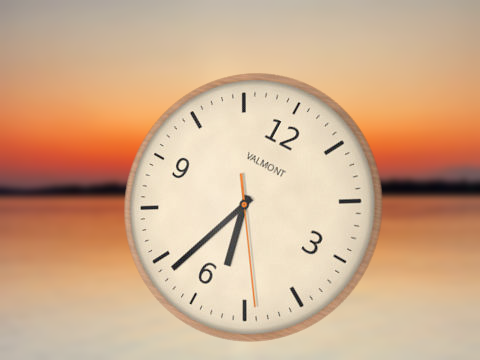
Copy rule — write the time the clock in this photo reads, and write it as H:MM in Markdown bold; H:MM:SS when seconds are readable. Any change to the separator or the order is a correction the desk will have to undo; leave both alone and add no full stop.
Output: **5:33:24**
